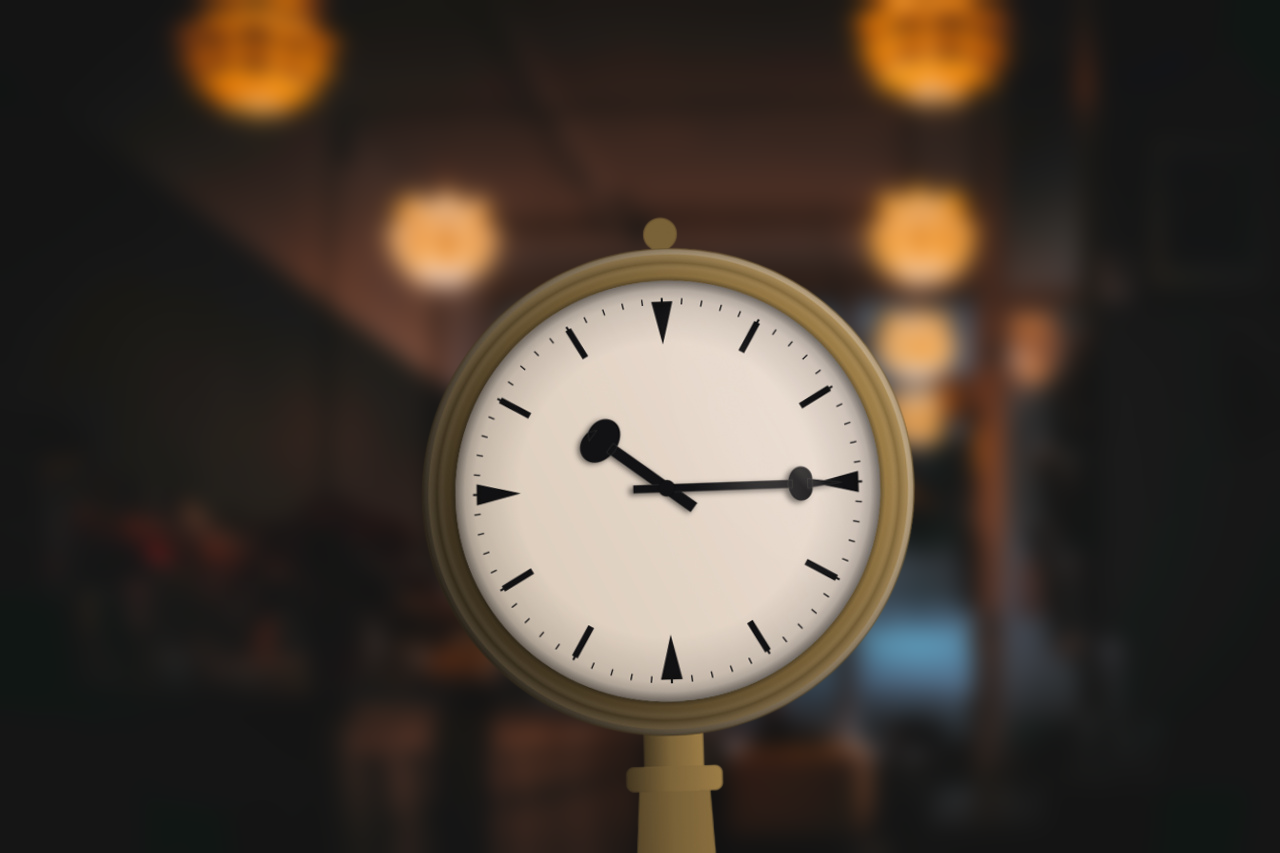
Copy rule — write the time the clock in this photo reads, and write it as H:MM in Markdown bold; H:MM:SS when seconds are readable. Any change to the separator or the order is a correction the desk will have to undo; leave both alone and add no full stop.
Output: **10:15**
